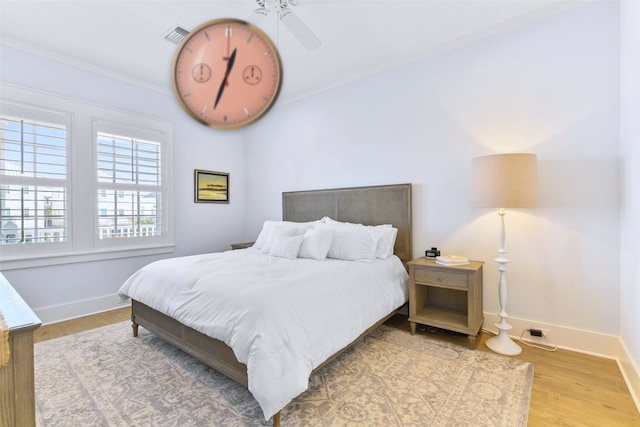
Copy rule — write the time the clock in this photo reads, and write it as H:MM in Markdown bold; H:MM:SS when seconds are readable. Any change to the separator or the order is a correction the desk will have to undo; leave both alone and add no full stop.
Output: **12:33**
